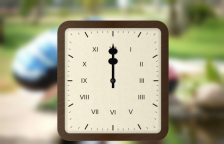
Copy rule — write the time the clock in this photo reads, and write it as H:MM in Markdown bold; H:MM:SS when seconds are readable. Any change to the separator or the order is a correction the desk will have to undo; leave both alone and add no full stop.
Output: **12:00**
